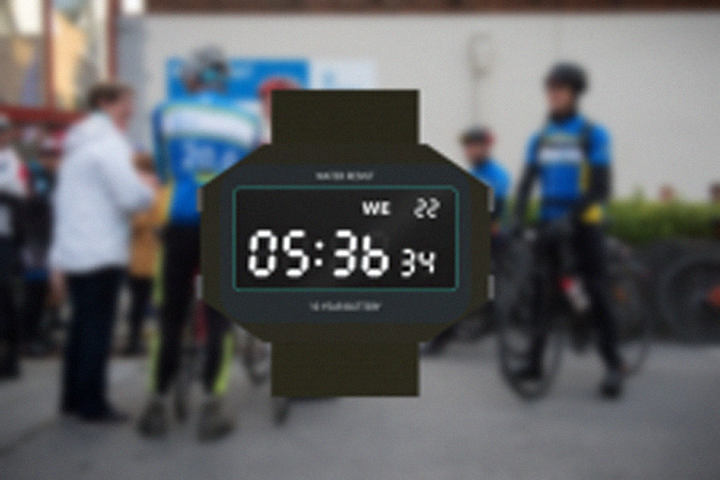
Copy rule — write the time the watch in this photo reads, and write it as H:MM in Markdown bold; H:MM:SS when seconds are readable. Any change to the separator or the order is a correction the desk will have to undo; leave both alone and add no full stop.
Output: **5:36:34**
